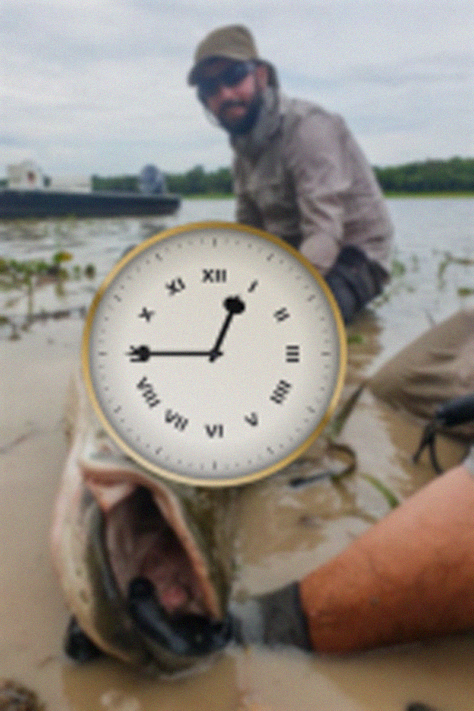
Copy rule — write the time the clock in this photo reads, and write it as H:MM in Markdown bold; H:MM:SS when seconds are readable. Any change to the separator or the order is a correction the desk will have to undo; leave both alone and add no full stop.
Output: **12:45**
